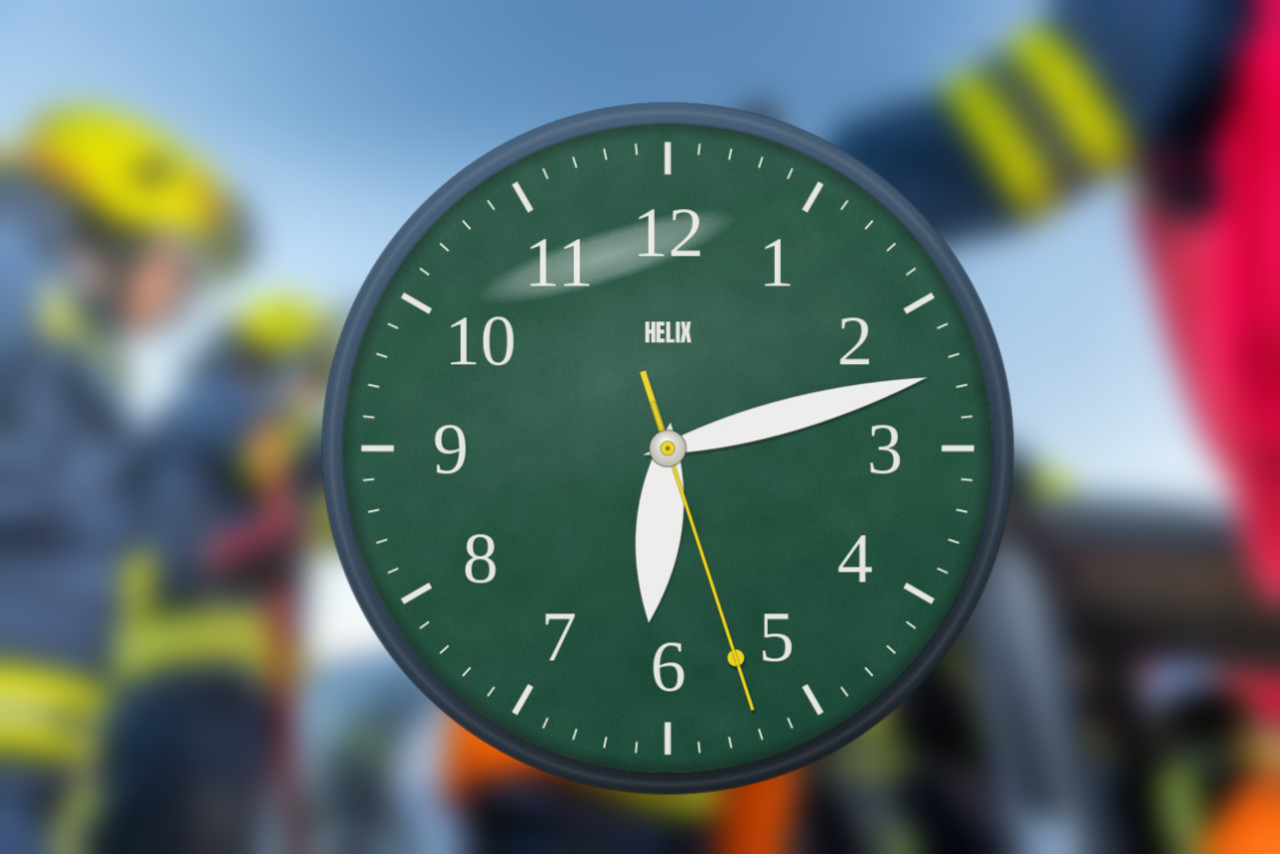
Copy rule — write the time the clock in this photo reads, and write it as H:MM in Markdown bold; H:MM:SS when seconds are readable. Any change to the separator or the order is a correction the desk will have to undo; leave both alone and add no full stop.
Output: **6:12:27**
